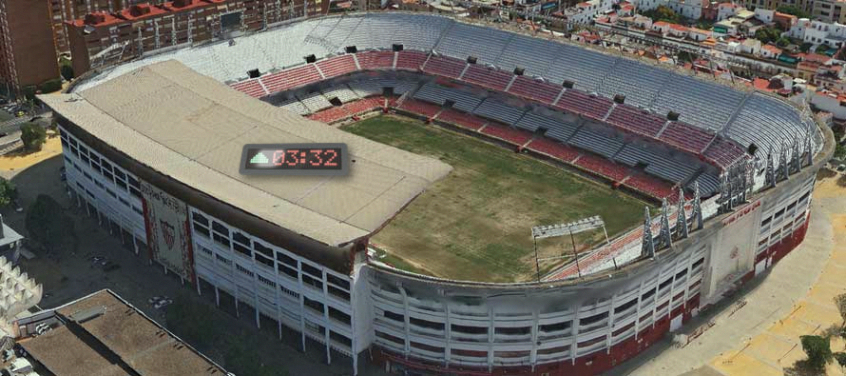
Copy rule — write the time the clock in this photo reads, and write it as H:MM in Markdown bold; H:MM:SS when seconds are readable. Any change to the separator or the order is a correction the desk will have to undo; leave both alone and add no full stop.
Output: **3:32**
